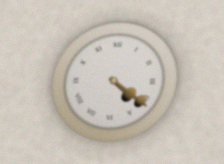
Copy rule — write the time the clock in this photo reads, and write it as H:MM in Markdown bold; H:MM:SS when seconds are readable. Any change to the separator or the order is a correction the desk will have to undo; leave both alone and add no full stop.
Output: **4:21**
